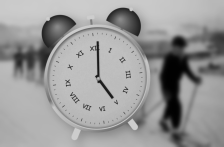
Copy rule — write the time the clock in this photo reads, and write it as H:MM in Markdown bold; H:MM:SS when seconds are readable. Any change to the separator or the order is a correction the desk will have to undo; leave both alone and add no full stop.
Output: **5:01**
